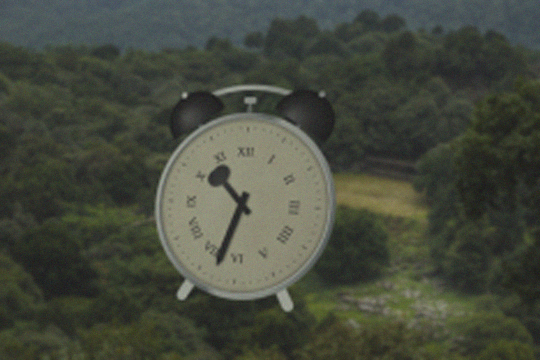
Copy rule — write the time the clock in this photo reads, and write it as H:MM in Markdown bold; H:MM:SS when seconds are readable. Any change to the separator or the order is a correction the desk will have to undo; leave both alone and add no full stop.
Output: **10:33**
